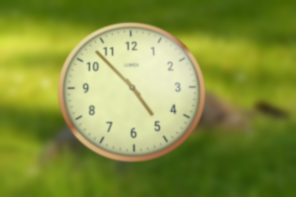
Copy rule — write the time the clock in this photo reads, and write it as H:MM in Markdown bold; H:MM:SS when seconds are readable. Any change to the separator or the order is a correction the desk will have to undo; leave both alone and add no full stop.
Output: **4:53**
